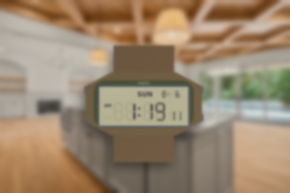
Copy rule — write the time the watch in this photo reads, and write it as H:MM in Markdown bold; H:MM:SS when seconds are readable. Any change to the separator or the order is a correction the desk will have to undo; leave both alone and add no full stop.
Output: **1:19**
